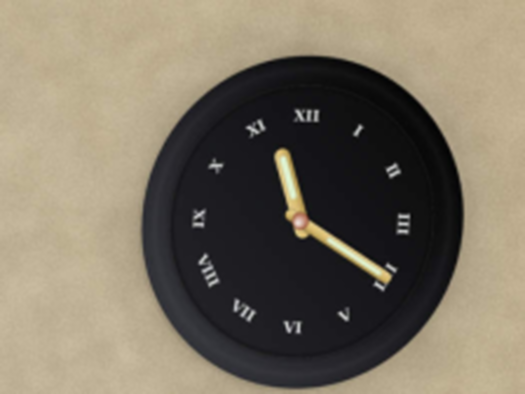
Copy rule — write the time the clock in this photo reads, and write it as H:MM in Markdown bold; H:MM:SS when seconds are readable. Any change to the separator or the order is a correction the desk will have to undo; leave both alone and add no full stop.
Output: **11:20**
